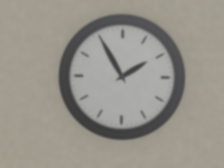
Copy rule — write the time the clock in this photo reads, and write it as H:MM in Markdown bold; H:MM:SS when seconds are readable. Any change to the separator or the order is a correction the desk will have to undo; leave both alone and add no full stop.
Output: **1:55**
